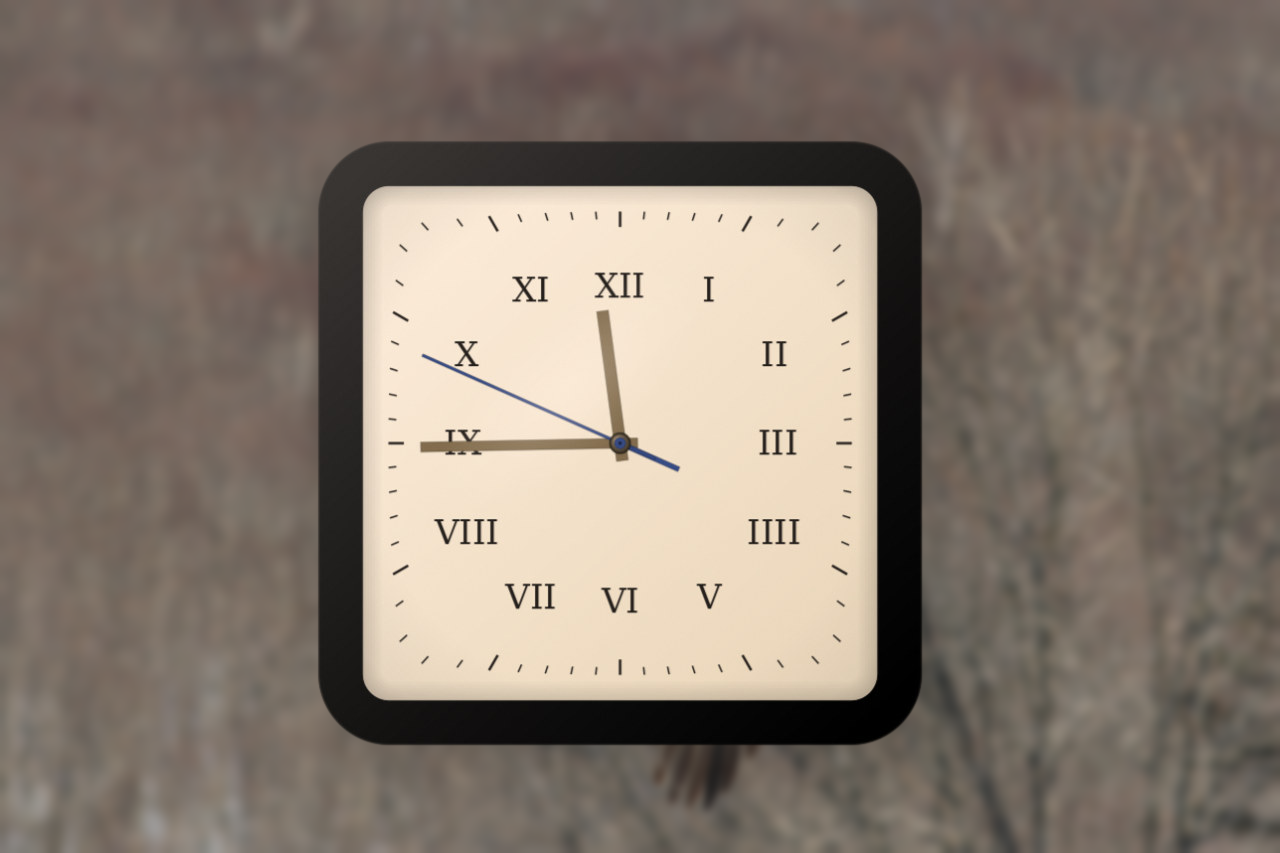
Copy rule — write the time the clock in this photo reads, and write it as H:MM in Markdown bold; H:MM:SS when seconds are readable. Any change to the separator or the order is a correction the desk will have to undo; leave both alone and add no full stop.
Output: **11:44:49**
